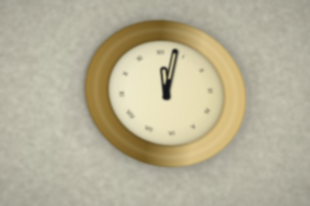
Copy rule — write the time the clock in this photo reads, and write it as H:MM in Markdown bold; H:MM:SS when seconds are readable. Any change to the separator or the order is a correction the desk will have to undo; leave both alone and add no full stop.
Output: **12:03**
